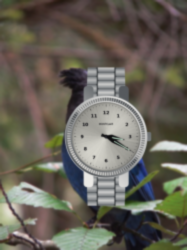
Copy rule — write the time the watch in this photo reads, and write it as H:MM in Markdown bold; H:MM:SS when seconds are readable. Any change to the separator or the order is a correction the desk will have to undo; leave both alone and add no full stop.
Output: **3:20**
